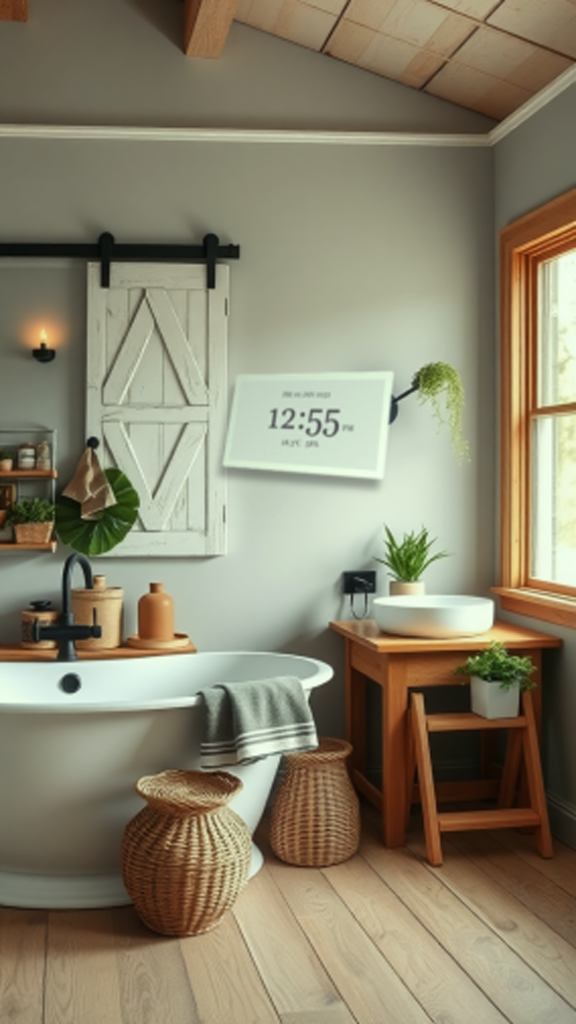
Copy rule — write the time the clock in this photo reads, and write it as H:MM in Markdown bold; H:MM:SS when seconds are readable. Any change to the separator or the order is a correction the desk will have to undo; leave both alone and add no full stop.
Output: **12:55**
